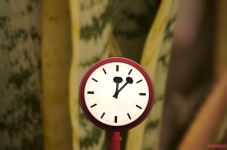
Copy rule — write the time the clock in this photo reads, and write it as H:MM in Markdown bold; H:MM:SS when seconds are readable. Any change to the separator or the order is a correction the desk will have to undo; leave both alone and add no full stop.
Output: **12:07**
